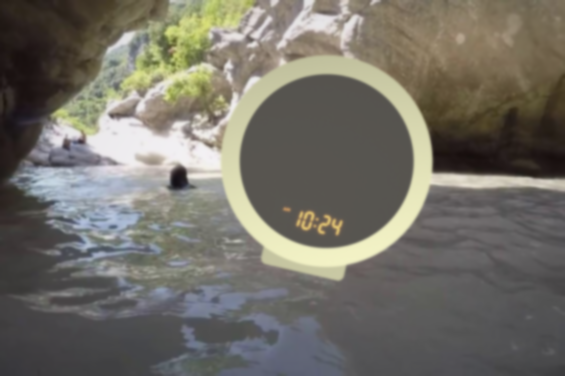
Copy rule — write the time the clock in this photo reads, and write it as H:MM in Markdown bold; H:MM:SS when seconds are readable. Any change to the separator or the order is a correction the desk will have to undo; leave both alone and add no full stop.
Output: **10:24**
